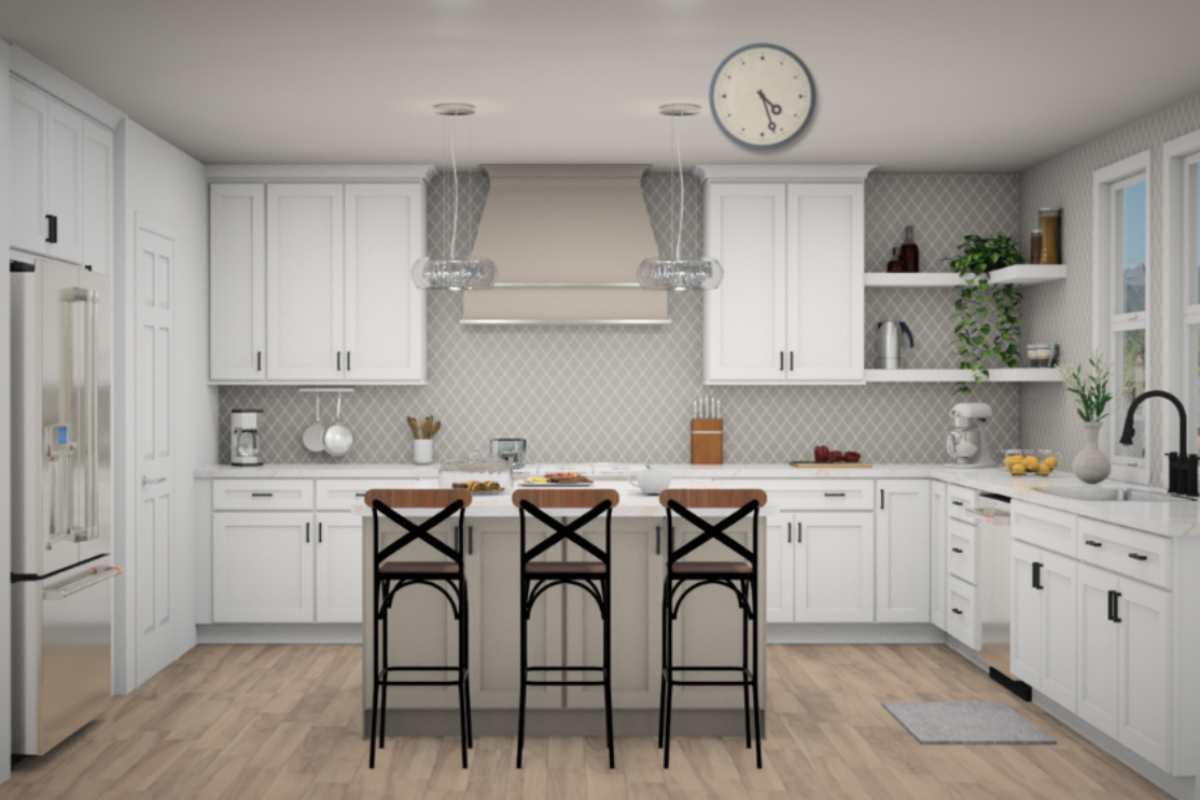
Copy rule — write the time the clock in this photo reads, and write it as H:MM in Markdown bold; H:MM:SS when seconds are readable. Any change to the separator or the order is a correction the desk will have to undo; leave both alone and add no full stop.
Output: **4:27**
